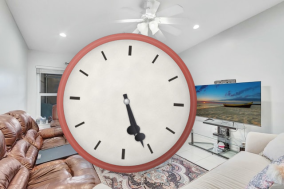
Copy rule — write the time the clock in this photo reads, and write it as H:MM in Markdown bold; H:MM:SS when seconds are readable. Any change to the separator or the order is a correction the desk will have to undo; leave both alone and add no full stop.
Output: **5:26**
